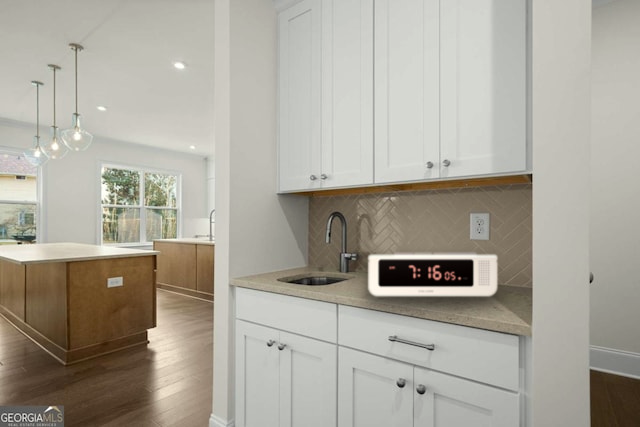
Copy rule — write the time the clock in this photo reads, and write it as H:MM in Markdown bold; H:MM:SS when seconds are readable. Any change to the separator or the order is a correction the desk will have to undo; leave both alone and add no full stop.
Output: **7:16**
